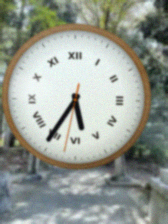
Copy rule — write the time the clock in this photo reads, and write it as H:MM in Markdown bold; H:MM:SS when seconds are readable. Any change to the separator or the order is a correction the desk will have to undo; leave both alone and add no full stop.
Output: **5:35:32**
